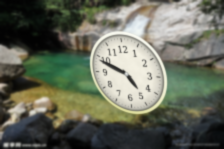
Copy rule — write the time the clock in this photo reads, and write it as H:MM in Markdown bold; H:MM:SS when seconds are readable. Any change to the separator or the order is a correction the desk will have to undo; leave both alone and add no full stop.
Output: **4:49**
